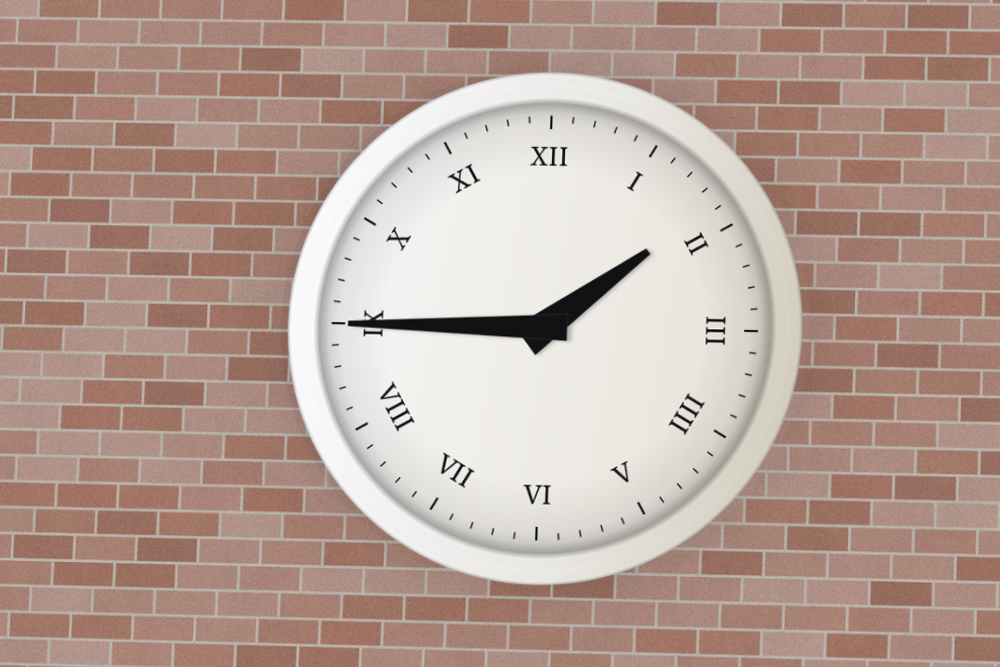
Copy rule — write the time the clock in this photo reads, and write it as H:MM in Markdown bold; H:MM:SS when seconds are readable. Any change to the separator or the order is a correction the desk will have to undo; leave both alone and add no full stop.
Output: **1:45**
